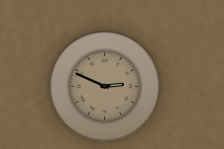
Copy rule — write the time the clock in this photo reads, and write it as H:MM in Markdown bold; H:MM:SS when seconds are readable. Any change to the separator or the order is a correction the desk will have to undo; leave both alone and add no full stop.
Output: **2:49**
